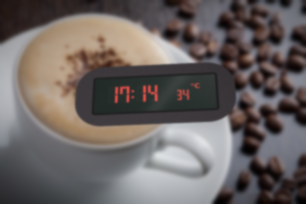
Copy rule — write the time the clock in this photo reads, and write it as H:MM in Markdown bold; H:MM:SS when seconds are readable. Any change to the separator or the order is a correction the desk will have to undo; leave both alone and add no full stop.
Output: **17:14**
